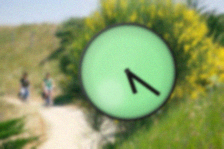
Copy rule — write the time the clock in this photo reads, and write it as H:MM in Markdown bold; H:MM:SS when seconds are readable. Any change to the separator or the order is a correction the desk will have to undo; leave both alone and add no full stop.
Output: **5:21**
